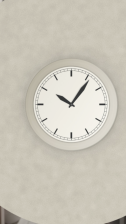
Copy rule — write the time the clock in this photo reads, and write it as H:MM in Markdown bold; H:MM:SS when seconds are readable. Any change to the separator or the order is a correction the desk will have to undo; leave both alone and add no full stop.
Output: **10:06**
